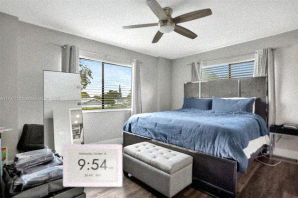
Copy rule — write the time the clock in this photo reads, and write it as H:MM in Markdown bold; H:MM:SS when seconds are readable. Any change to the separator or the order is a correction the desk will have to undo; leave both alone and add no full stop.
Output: **9:54**
